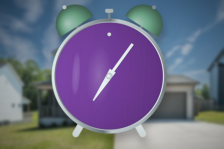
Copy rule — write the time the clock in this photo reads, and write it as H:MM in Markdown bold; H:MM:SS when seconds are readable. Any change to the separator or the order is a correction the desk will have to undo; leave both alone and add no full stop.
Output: **7:06**
